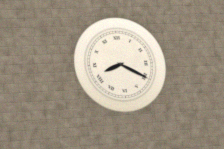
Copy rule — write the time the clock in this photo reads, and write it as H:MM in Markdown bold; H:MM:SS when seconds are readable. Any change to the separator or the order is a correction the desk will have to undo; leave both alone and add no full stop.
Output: **8:20**
